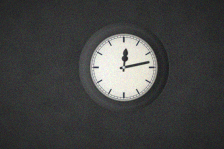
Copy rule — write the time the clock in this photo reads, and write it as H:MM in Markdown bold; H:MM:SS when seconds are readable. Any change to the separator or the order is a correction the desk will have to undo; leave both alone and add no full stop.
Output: **12:13**
